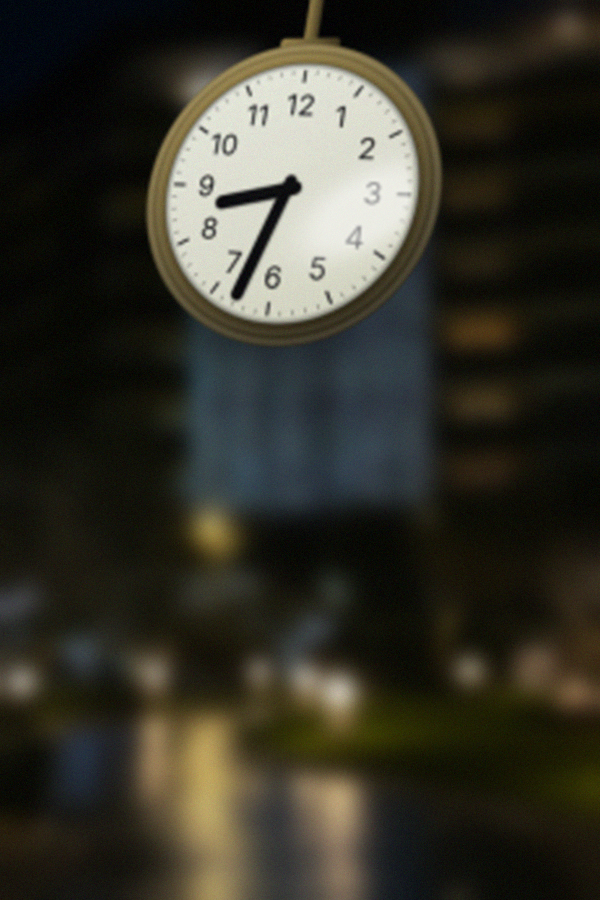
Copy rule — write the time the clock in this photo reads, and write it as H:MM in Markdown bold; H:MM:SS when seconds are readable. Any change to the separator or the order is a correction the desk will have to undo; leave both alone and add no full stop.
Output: **8:33**
